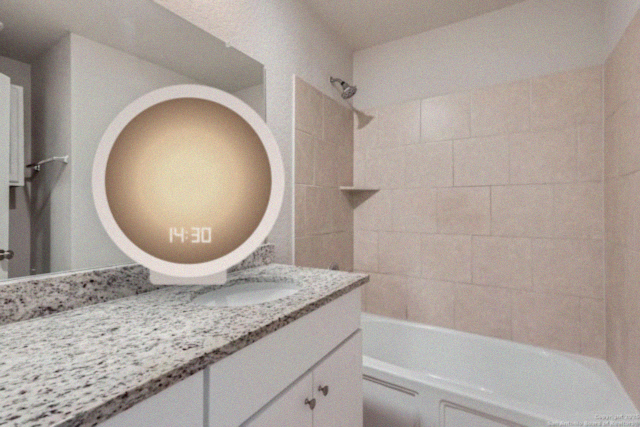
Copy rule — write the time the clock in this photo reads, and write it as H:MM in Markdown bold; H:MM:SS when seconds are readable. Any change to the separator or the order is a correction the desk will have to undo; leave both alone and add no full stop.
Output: **14:30**
